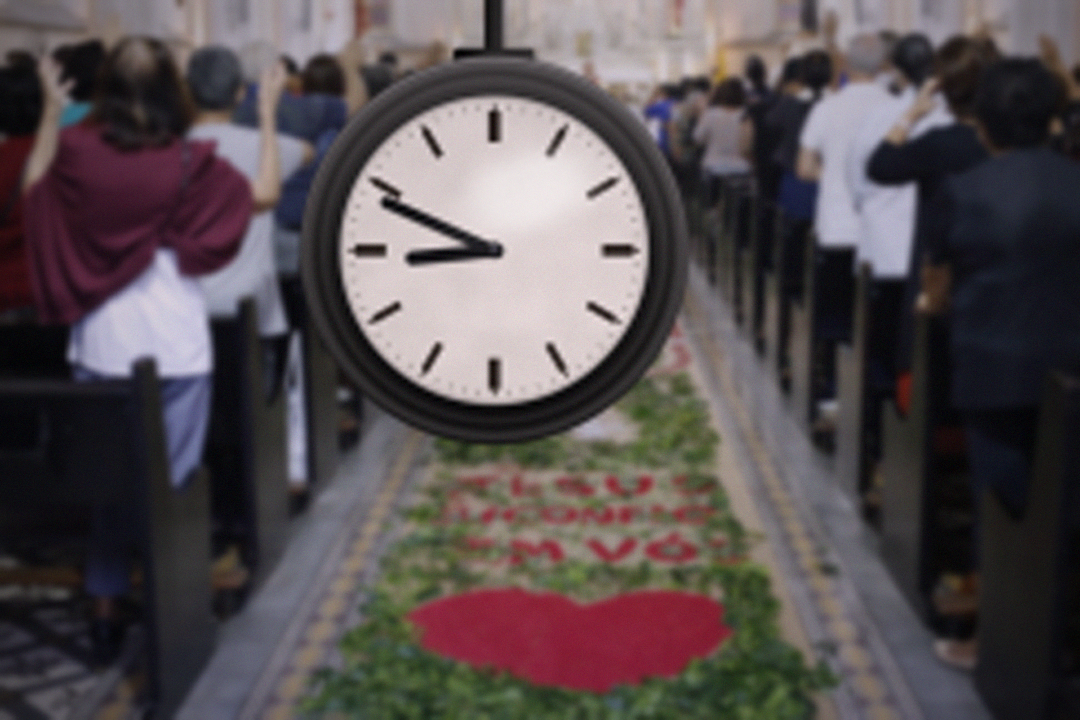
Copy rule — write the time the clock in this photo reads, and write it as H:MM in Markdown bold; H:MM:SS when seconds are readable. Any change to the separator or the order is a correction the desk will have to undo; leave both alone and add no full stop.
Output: **8:49**
